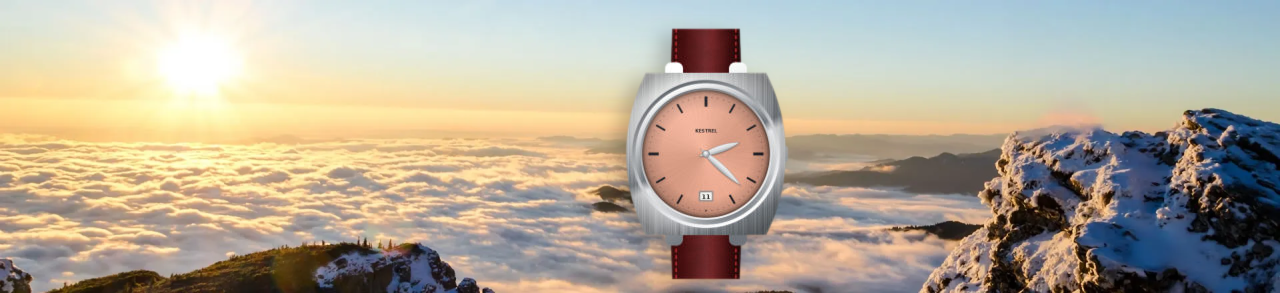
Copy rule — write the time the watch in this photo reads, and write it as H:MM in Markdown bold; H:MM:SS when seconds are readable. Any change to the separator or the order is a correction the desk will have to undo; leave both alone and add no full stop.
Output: **2:22**
